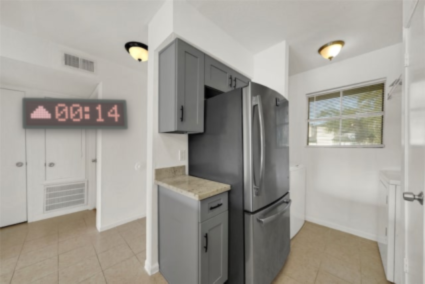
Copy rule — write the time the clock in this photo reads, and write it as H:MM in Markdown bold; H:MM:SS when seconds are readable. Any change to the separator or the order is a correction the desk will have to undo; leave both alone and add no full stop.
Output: **0:14**
